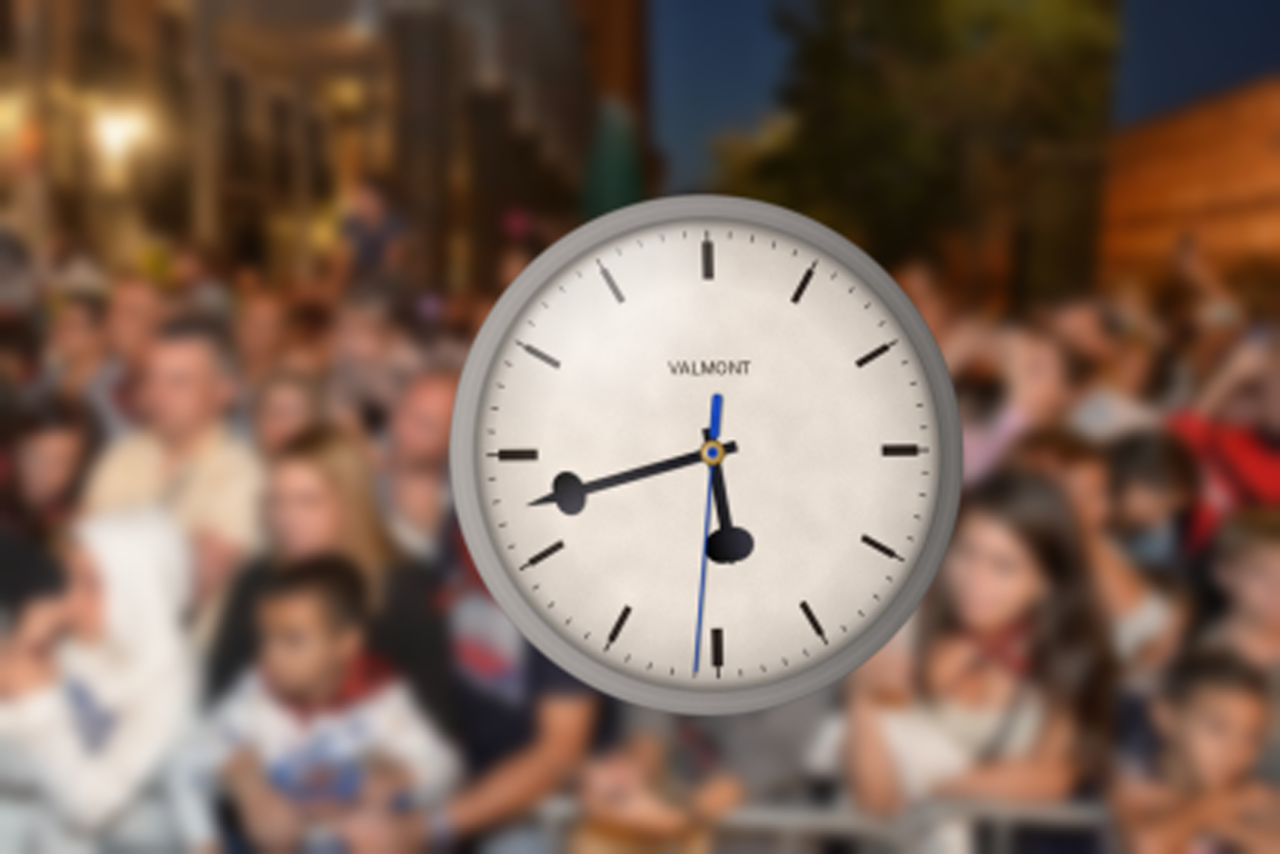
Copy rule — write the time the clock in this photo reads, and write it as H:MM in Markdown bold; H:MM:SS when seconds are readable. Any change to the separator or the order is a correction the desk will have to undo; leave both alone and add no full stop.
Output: **5:42:31**
